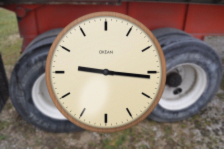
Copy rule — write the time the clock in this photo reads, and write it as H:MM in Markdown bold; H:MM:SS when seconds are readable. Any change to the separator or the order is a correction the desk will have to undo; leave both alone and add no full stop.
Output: **9:16**
